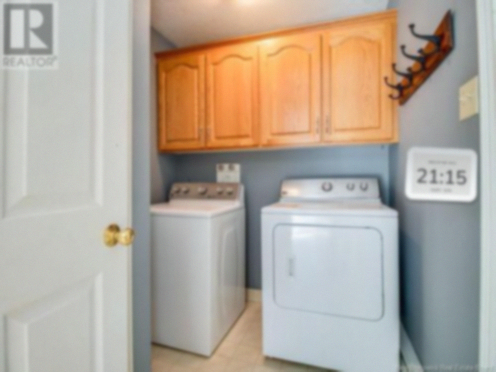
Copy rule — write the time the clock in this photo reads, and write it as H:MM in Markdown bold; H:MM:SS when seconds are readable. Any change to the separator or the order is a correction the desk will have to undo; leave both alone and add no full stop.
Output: **21:15**
